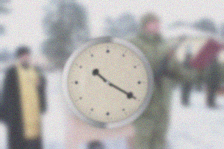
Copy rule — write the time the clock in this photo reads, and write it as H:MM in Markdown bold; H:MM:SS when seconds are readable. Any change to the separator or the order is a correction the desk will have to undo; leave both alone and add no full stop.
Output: **10:20**
